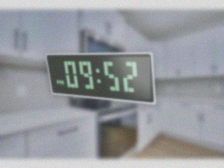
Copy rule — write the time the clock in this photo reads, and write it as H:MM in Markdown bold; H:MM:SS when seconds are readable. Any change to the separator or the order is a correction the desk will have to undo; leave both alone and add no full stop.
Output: **9:52**
